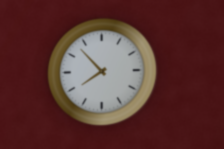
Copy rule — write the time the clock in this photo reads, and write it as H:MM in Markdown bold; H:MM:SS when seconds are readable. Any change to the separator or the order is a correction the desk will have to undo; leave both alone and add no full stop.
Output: **7:53**
